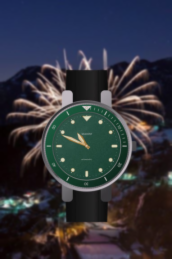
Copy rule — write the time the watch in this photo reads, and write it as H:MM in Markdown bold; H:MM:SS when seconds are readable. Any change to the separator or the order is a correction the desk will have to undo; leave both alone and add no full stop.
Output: **10:49**
